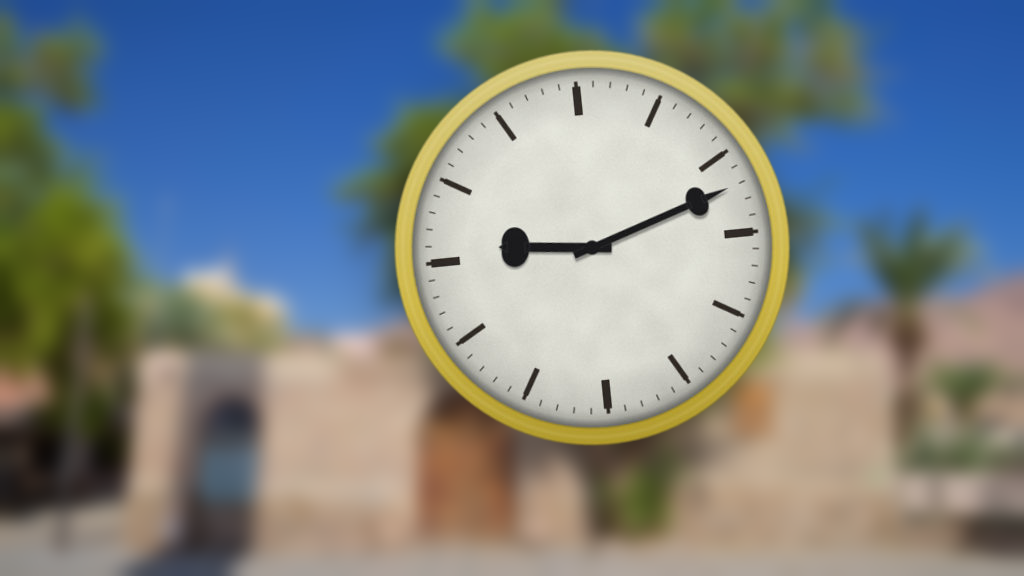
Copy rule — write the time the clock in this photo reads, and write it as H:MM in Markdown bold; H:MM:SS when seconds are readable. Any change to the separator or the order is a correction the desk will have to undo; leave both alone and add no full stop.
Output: **9:12**
